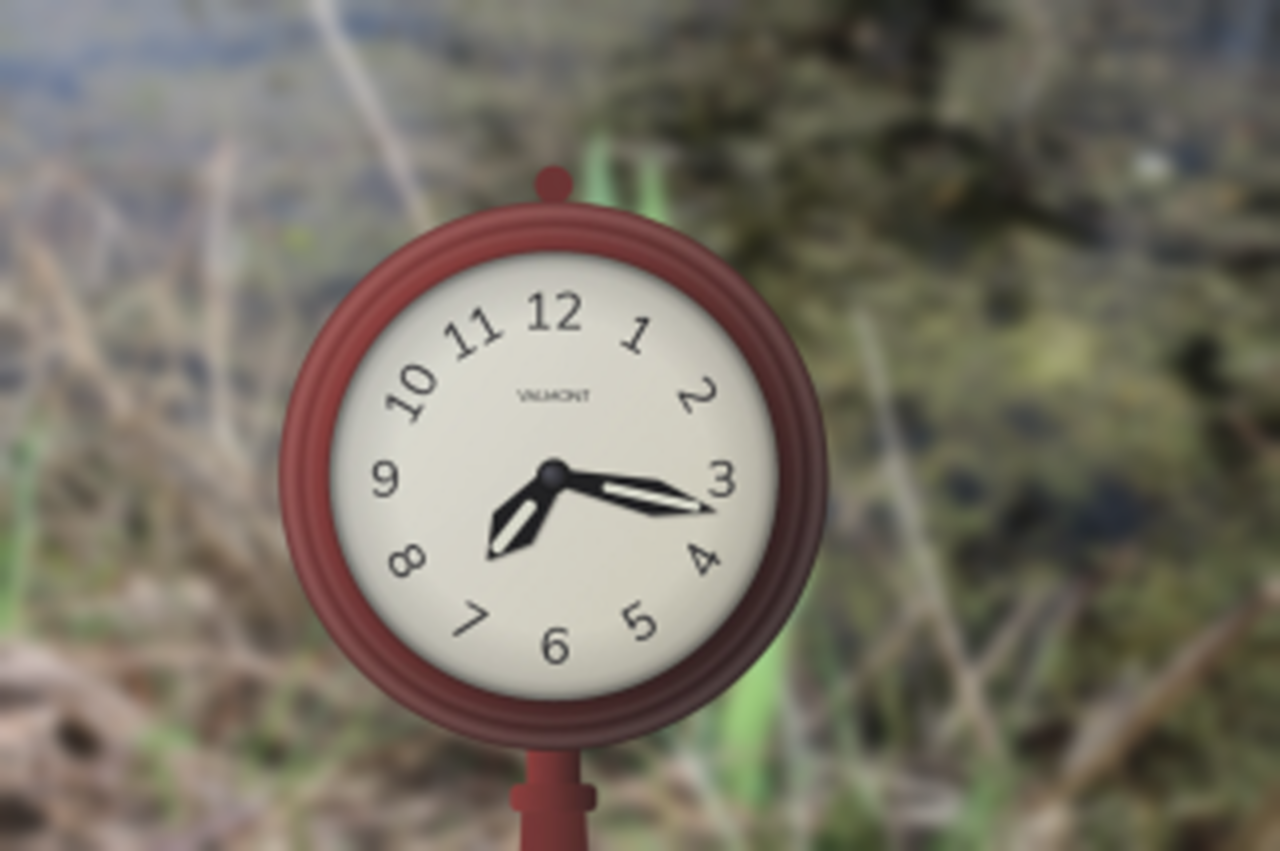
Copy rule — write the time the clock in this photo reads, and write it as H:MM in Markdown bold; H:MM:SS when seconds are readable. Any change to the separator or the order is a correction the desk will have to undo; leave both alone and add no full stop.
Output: **7:17**
